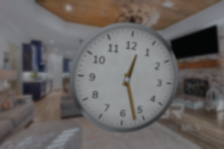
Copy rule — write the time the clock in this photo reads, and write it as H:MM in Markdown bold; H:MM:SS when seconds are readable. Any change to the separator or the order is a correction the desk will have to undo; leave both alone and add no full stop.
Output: **12:27**
